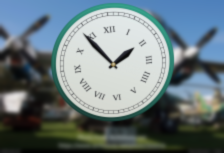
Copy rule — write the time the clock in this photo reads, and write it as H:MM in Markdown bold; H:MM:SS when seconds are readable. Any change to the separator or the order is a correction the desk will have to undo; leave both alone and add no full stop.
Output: **1:54**
